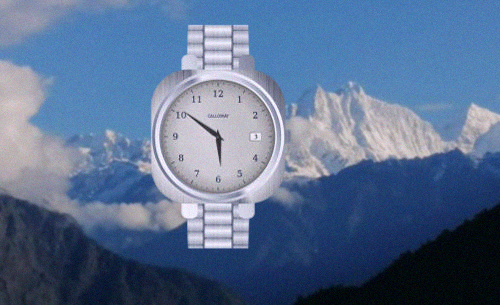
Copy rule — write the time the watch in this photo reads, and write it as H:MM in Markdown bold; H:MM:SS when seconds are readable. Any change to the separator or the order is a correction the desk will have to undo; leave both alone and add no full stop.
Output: **5:51**
